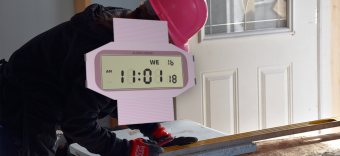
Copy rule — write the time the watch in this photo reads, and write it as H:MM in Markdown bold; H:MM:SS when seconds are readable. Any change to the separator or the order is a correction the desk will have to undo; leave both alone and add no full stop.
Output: **11:01:18**
